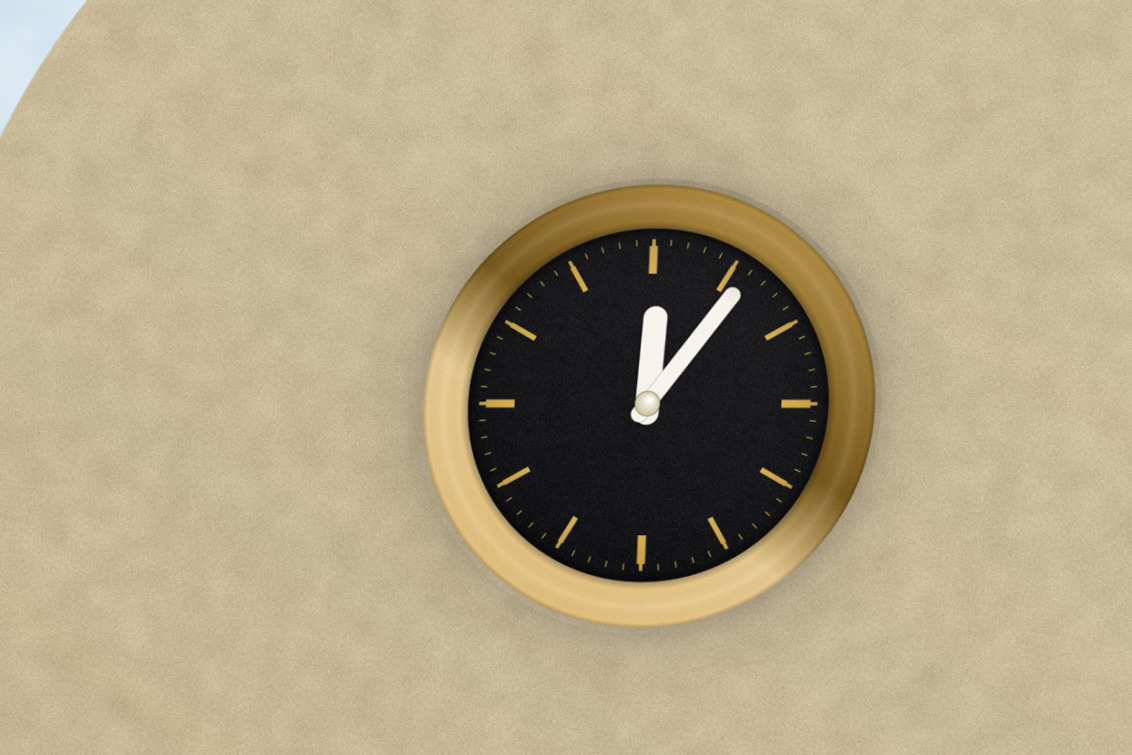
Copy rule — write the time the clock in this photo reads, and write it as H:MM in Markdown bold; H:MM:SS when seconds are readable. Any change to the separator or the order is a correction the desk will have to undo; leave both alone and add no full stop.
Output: **12:06**
